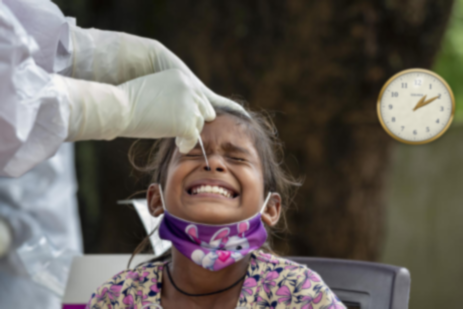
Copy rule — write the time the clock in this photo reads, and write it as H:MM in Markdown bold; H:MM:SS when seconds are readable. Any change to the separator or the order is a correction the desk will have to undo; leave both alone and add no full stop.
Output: **1:10**
